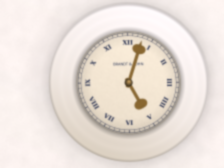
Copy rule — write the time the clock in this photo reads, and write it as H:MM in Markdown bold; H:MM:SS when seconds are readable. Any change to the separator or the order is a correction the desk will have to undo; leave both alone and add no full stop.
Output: **5:03**
